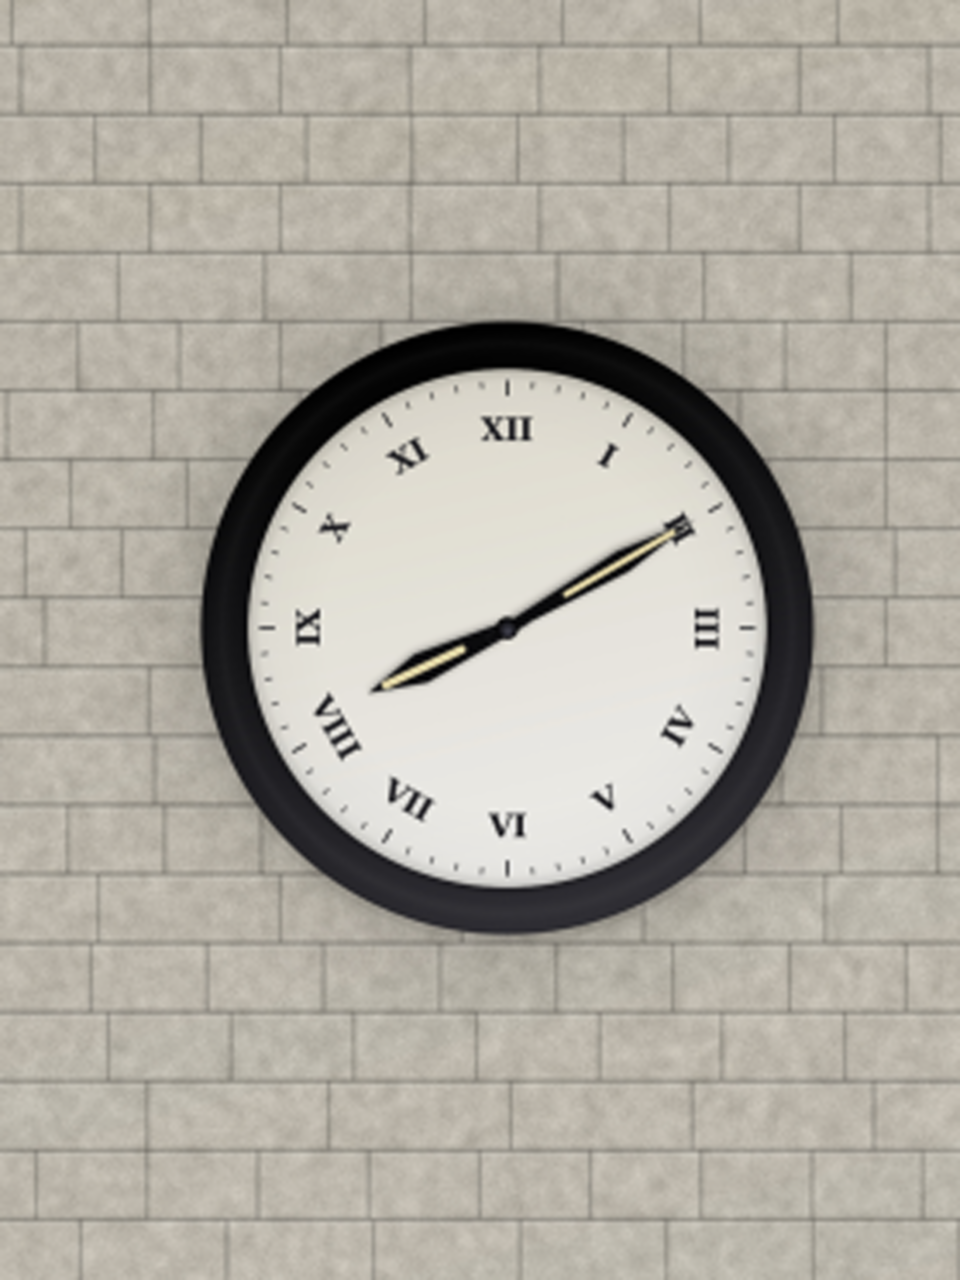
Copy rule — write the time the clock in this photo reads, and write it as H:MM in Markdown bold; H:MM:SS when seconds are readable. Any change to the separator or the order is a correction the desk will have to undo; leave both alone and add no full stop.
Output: **8:10**
